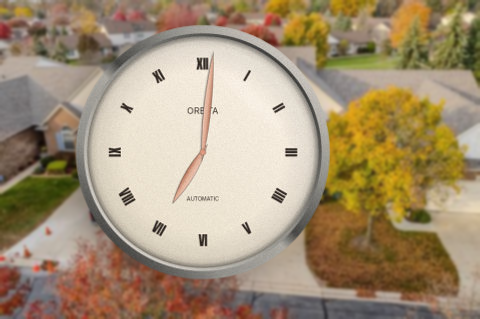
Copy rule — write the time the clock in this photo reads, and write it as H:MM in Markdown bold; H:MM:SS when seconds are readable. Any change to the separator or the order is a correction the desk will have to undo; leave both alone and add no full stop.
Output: **7:01**
